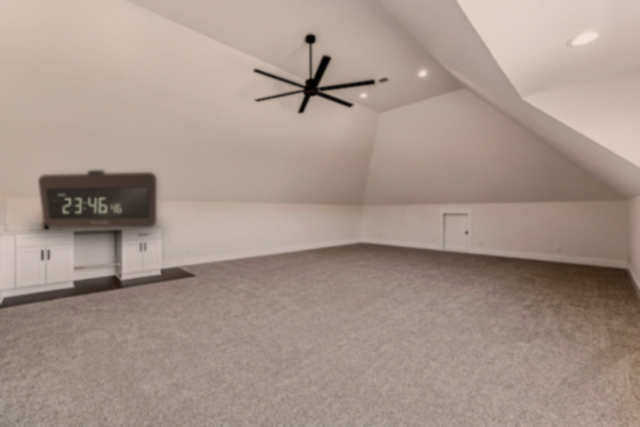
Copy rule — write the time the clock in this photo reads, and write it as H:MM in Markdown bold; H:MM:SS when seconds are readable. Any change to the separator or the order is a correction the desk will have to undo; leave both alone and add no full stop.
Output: **23:46**
